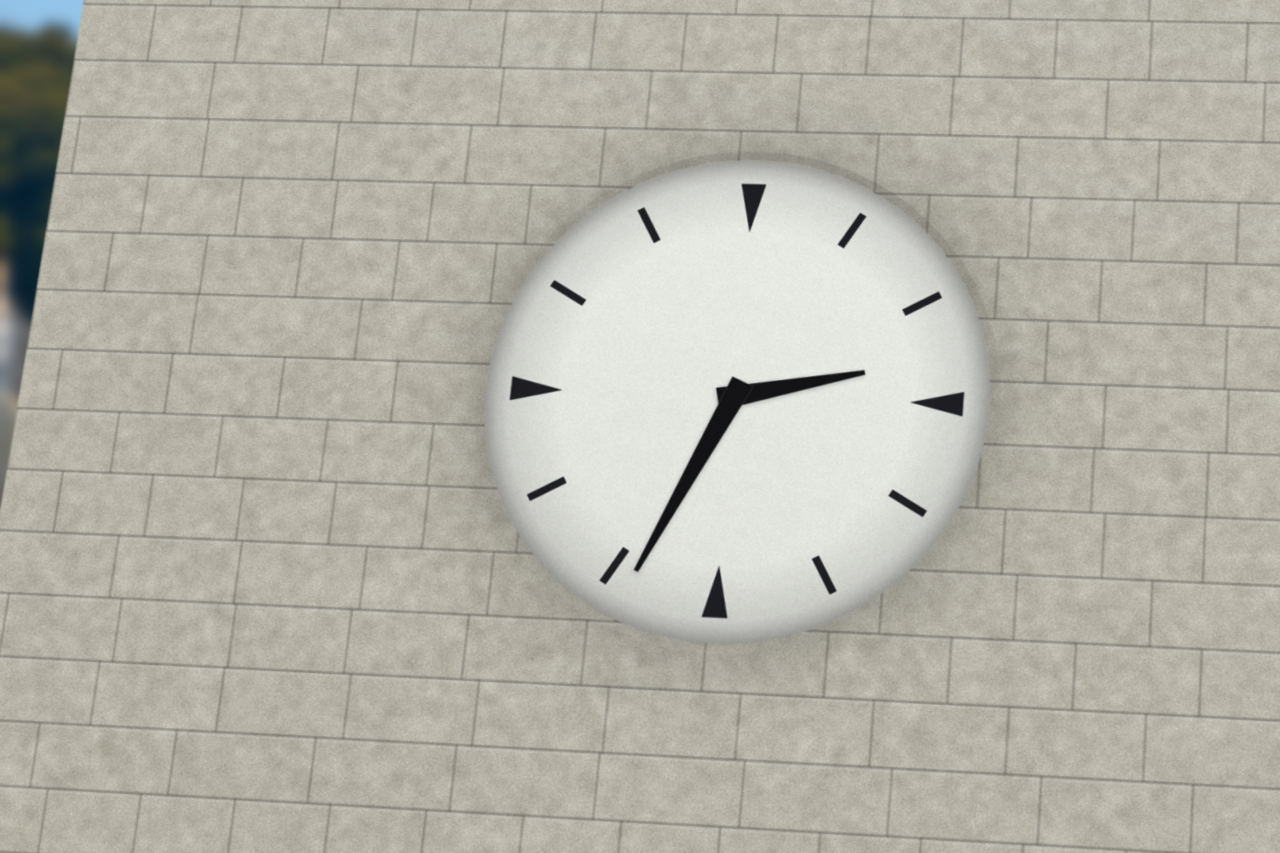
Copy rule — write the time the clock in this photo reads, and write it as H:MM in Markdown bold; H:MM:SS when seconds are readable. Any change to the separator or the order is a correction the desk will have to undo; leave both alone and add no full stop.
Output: **2:34**
